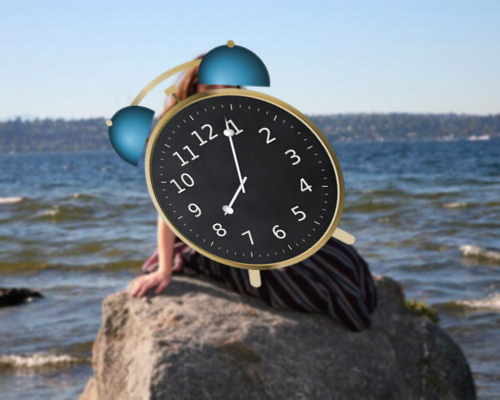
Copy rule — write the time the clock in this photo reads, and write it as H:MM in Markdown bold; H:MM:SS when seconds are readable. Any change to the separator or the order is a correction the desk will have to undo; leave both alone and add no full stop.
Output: **8:04**
